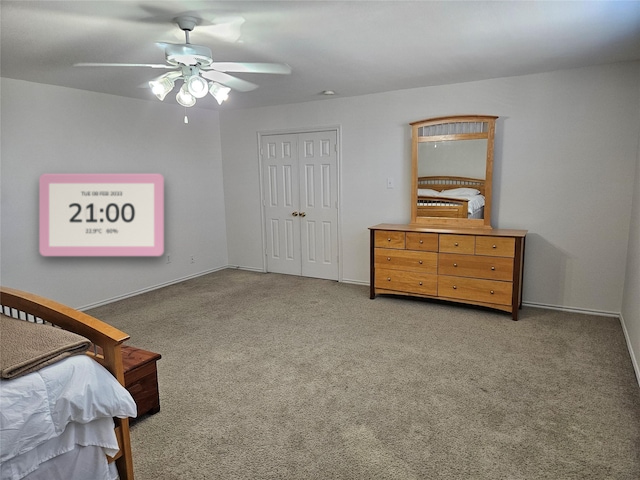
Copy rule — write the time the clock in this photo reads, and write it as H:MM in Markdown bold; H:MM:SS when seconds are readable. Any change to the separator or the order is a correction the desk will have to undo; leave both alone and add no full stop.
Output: **21:00**
